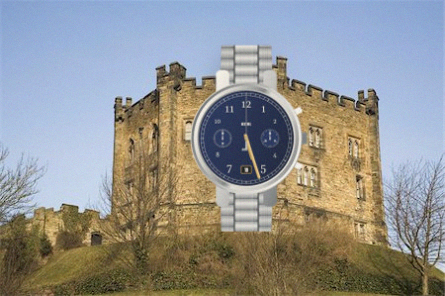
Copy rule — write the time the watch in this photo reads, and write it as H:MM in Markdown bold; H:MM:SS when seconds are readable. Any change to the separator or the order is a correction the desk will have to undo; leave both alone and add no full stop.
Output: **5:27**
